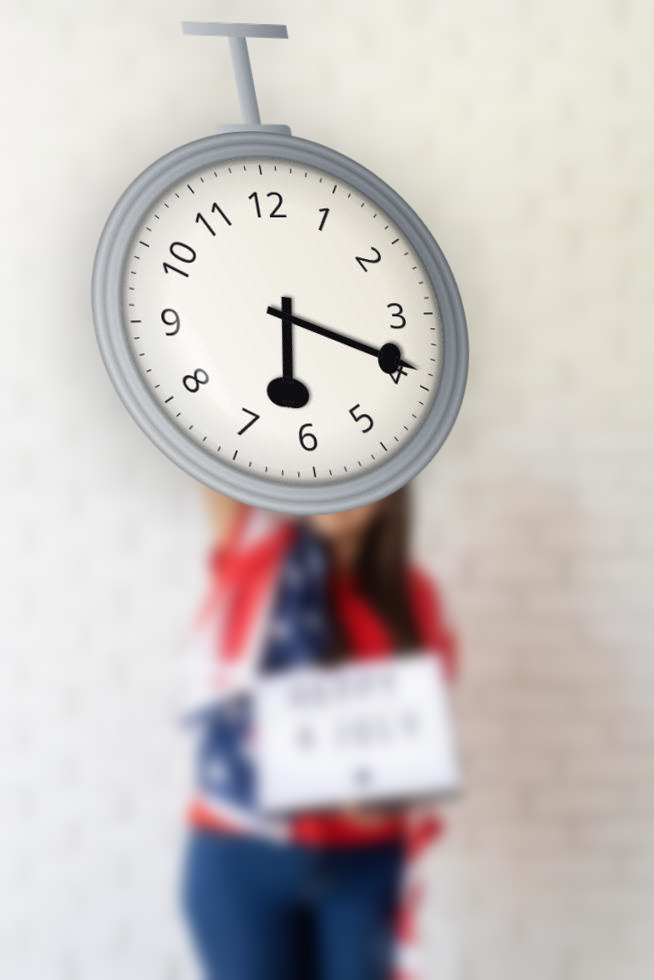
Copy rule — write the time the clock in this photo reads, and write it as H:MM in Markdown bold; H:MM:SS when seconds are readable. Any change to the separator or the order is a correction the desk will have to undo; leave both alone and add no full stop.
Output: **6:19**
